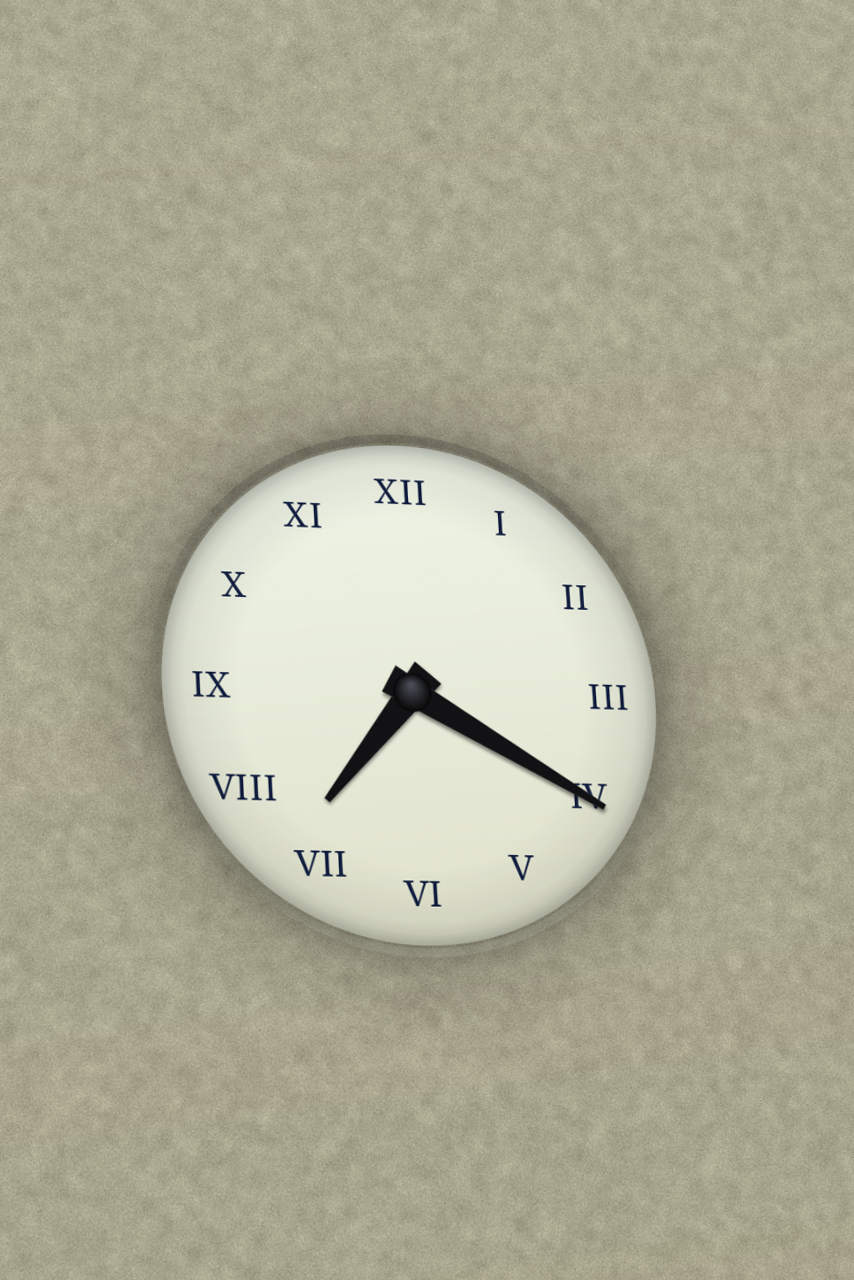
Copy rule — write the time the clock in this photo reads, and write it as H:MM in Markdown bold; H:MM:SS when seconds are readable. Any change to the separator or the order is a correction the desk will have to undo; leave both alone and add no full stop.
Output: **7:20**
